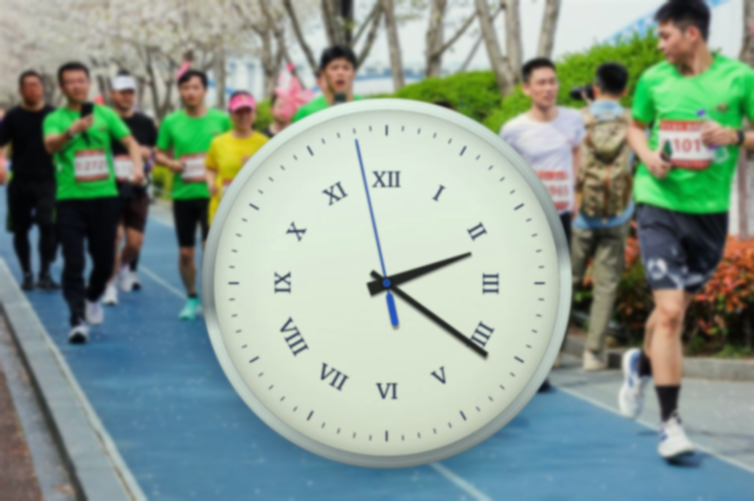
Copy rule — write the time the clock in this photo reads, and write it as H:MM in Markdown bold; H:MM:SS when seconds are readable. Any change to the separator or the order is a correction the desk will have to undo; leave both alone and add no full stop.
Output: **2:20:58**
